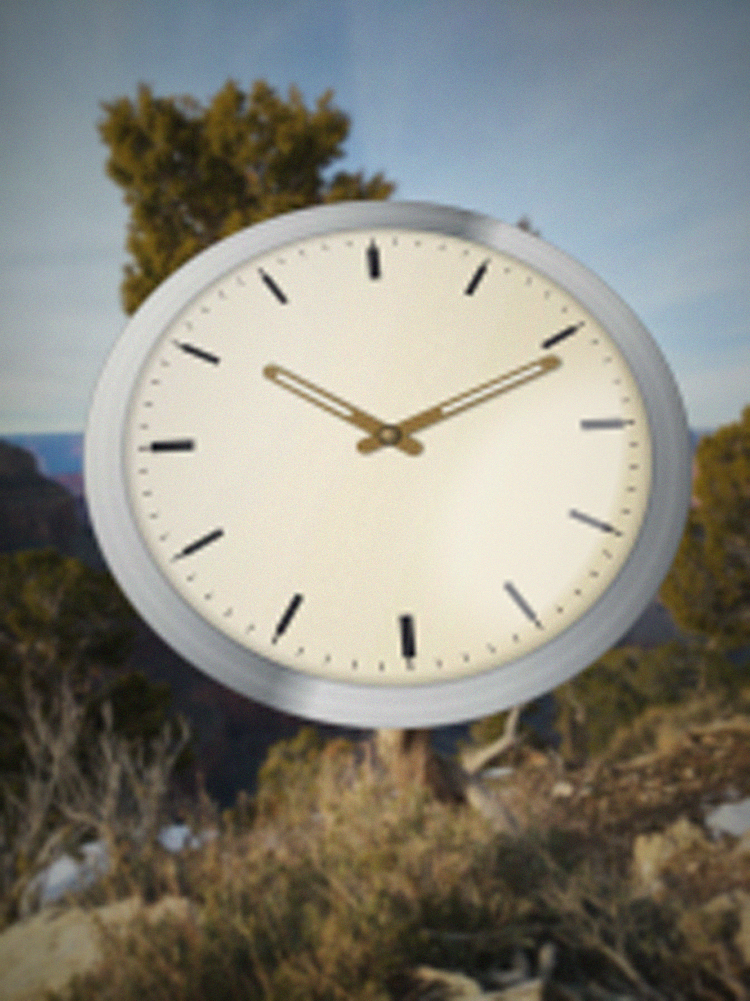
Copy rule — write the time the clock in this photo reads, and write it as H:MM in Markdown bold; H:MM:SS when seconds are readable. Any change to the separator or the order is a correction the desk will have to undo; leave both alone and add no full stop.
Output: **10:11**
